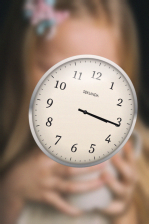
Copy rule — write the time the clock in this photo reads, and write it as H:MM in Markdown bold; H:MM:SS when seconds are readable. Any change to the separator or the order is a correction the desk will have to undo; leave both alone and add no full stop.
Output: **3:16**
